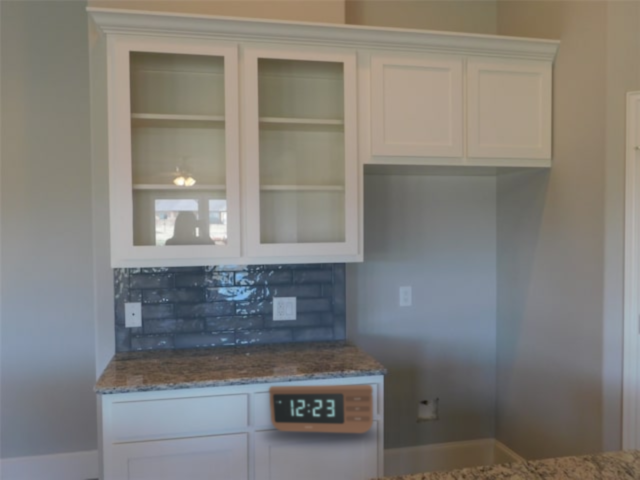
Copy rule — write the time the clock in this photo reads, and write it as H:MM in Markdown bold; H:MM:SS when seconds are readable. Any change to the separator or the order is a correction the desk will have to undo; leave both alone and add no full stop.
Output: **12:23**
